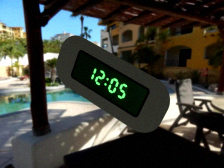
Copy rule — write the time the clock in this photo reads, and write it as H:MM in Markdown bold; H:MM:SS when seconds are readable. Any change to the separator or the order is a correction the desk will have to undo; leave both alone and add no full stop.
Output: **12:05**
